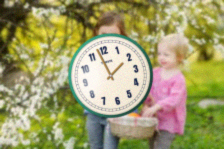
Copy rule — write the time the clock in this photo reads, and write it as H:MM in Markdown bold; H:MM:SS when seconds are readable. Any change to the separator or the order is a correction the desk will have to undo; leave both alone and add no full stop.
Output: **1:58**
